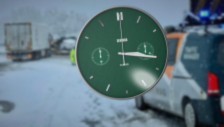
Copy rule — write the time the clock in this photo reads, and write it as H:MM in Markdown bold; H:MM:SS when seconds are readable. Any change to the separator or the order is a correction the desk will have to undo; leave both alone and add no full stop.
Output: **3:17**
